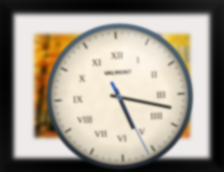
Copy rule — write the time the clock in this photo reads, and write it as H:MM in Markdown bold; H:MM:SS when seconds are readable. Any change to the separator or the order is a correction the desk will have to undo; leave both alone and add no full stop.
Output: **5:17:26**
